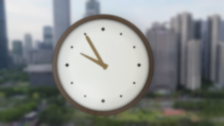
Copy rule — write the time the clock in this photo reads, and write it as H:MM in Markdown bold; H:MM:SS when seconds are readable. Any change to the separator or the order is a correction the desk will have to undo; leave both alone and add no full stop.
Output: **9:55**
